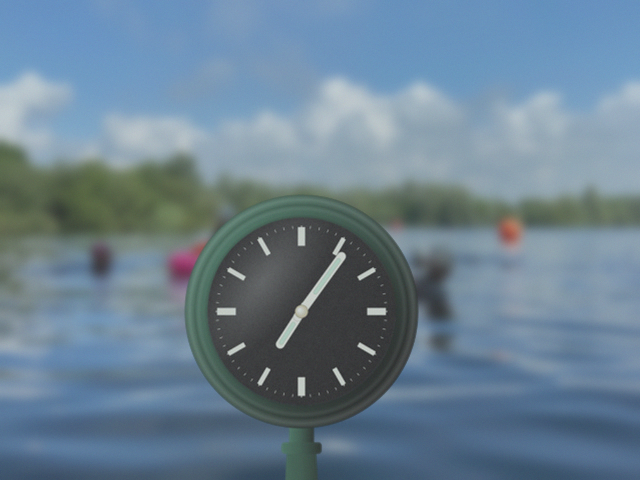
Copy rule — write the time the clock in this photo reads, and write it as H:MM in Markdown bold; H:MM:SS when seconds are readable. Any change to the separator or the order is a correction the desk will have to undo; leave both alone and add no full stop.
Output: **7:06**
